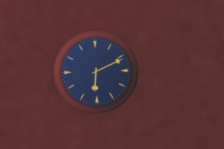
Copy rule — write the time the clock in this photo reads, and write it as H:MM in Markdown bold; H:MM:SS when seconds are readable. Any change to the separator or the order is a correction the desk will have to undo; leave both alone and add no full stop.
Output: **6:11**
